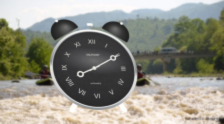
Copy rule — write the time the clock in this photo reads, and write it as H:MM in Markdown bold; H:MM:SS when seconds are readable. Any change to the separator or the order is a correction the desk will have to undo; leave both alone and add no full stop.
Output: **8:10**
